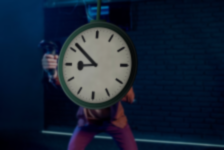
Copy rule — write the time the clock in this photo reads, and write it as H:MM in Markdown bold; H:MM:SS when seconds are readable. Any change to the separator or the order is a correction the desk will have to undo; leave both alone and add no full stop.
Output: **8:52**
